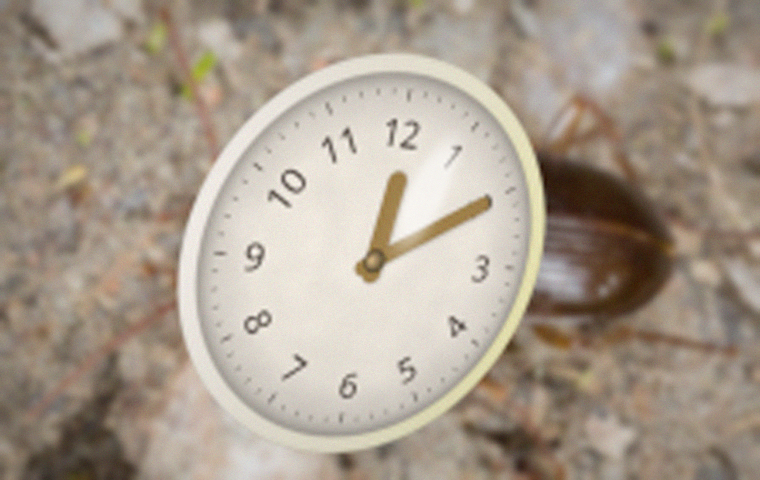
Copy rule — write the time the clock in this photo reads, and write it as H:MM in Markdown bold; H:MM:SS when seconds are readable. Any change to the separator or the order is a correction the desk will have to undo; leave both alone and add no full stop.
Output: **12:10**
